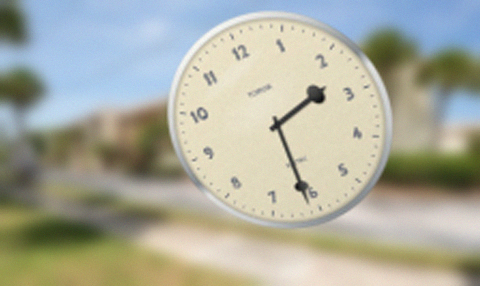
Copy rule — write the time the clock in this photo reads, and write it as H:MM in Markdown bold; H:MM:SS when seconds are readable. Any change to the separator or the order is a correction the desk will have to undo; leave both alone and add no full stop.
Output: **2:31**
